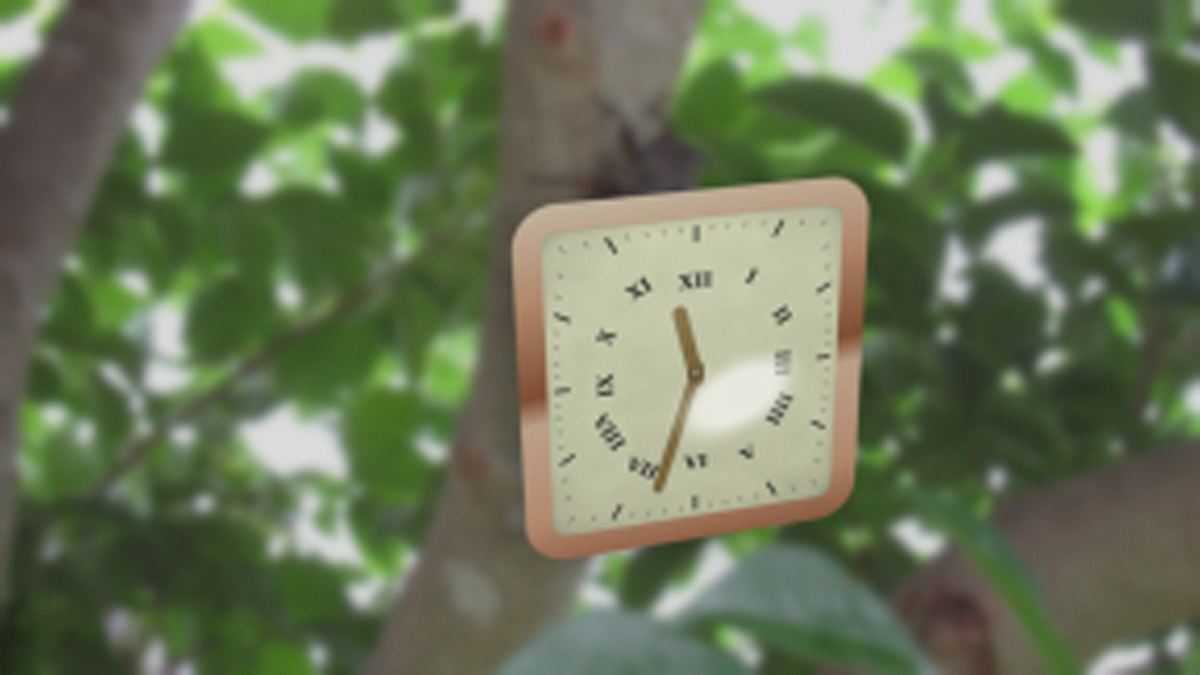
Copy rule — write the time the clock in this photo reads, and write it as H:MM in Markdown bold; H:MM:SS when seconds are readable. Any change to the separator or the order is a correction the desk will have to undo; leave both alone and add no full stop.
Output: **11:33**
